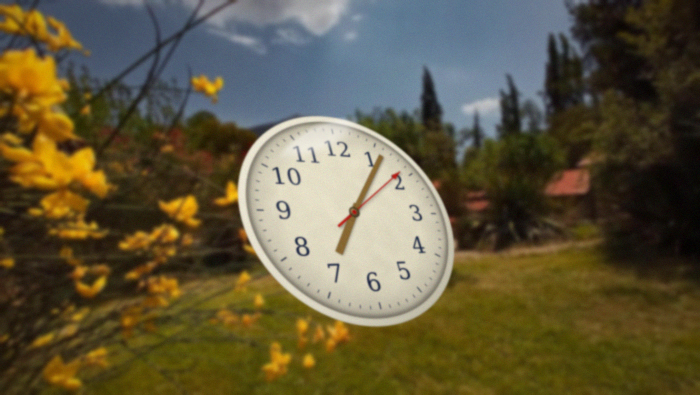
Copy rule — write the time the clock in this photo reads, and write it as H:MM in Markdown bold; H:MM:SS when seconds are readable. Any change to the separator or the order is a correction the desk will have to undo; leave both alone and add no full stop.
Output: **7:06:09**
